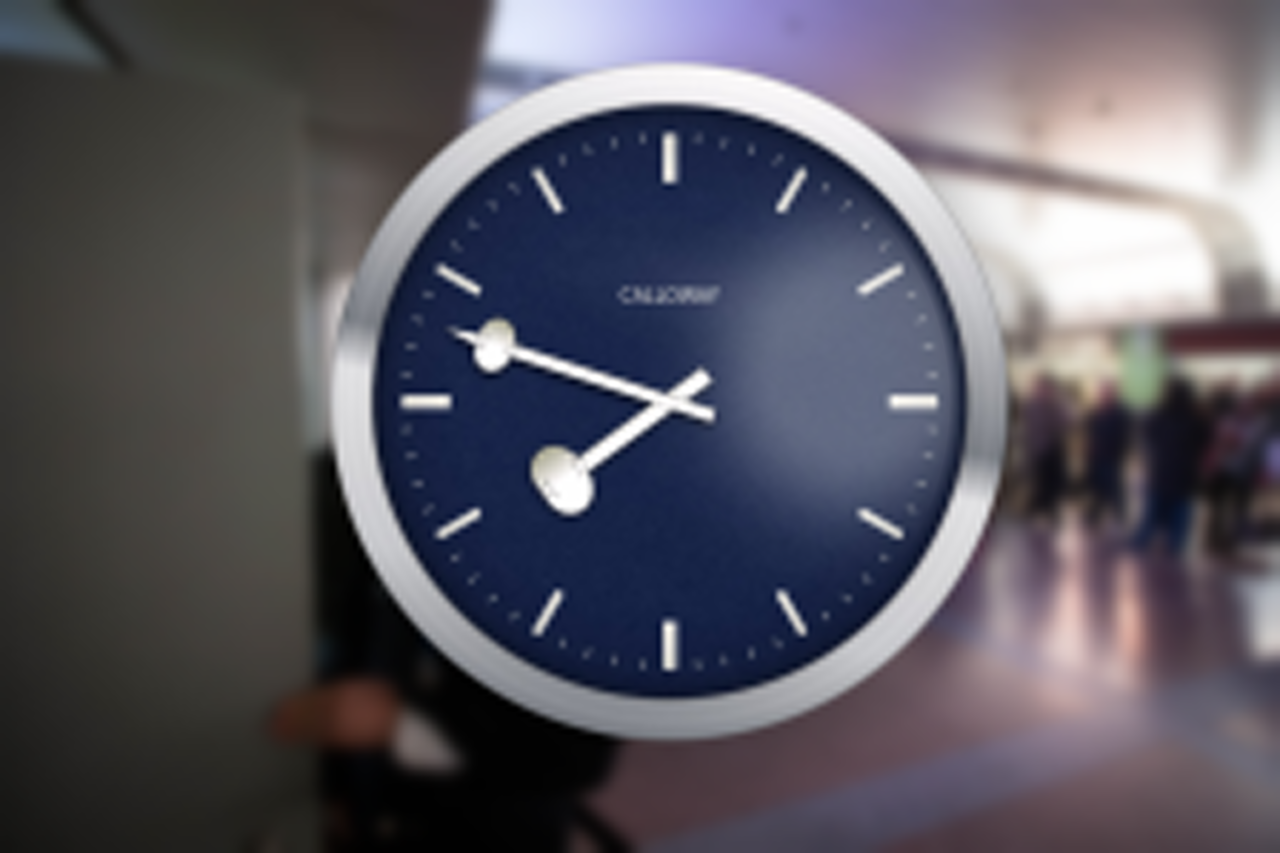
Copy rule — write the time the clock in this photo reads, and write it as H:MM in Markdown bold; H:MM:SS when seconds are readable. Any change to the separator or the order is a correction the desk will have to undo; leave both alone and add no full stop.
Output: **7:48**
